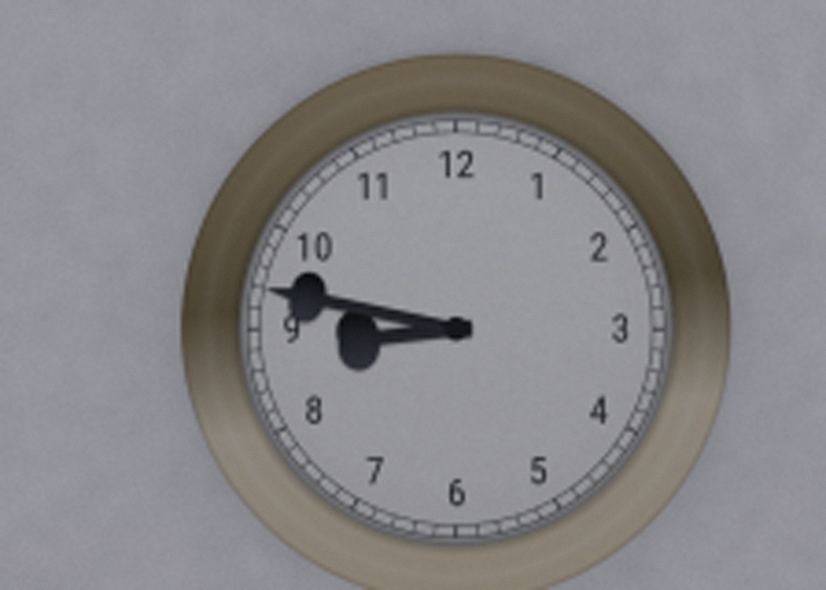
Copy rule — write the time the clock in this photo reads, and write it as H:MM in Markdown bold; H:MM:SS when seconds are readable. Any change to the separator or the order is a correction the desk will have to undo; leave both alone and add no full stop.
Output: **8:47**
